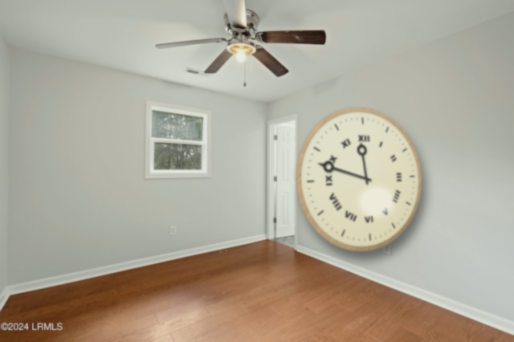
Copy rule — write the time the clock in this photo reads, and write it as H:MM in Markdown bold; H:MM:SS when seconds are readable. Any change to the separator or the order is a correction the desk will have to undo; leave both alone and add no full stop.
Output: **11:48**
